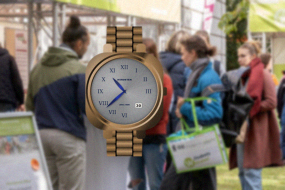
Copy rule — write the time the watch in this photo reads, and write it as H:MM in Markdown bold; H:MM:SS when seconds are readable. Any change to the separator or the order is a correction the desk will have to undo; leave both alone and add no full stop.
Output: **10:38**
